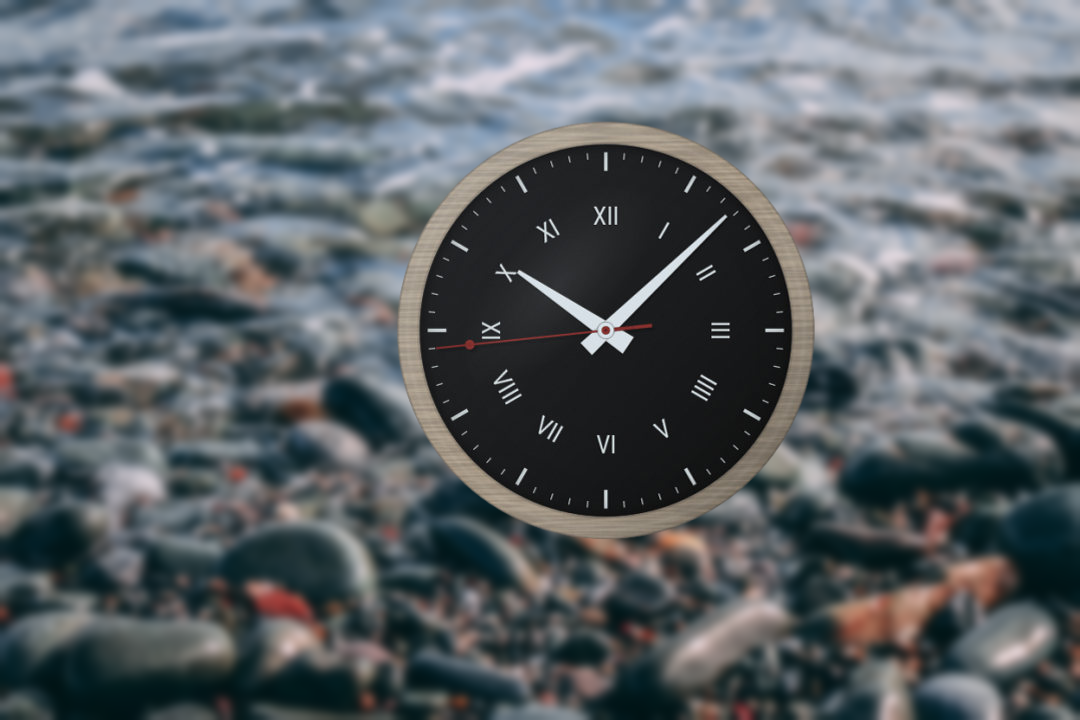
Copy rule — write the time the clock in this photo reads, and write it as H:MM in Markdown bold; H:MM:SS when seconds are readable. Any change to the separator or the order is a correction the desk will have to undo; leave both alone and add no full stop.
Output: **10:07:44**
